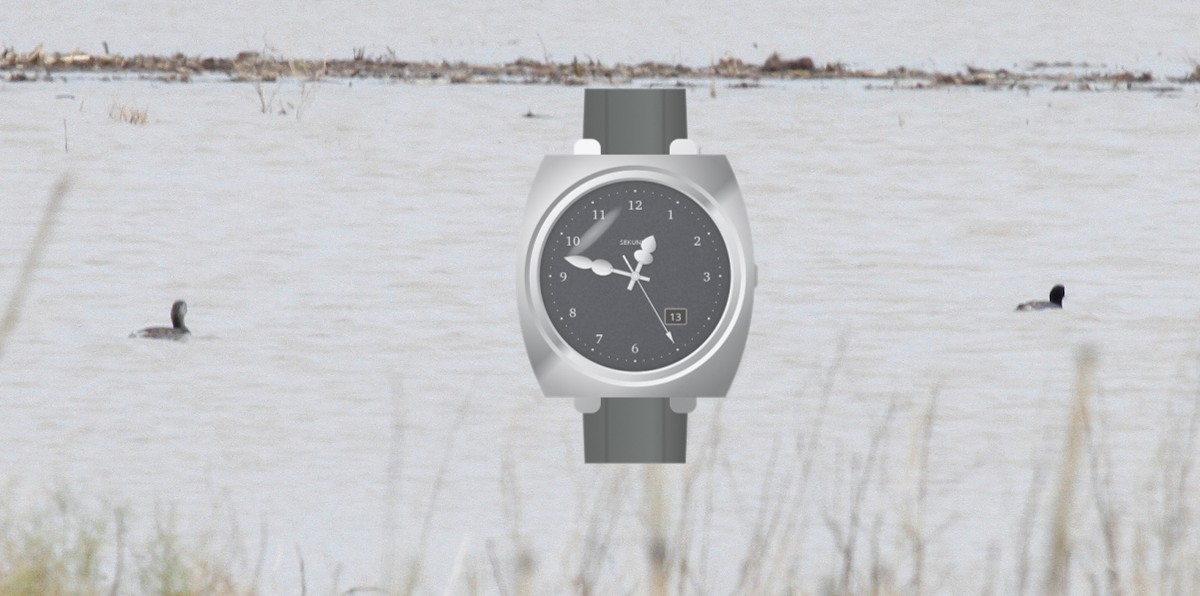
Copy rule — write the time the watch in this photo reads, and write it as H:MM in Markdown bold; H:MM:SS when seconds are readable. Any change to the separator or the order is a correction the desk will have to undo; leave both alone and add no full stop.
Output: **12:47:25**
